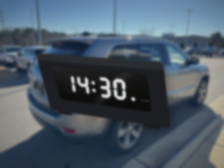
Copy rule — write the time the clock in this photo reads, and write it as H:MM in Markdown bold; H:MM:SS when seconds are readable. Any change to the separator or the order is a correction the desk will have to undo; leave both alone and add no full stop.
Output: **14:30**
